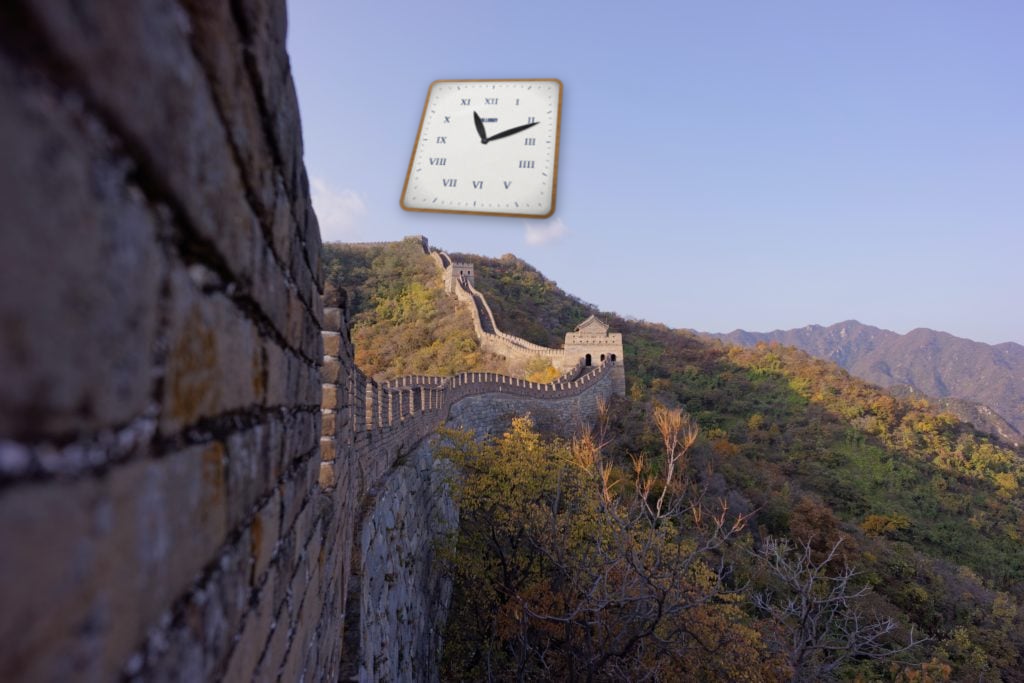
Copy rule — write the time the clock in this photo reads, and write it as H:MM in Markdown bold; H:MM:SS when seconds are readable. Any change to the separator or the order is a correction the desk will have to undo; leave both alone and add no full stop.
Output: **11:11**
